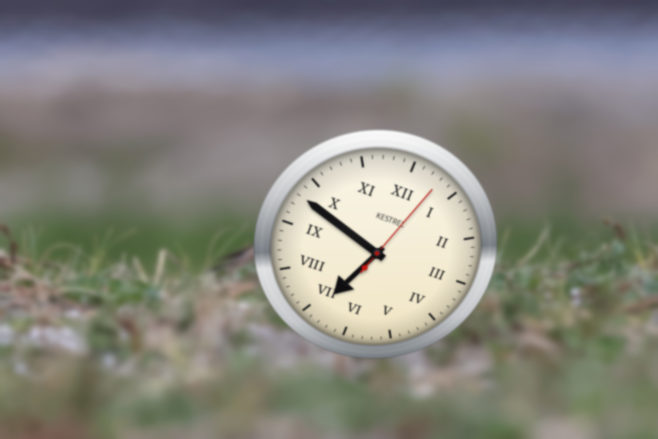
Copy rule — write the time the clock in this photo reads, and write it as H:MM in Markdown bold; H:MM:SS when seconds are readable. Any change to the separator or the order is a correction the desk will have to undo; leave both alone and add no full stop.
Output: **6:48:03**
